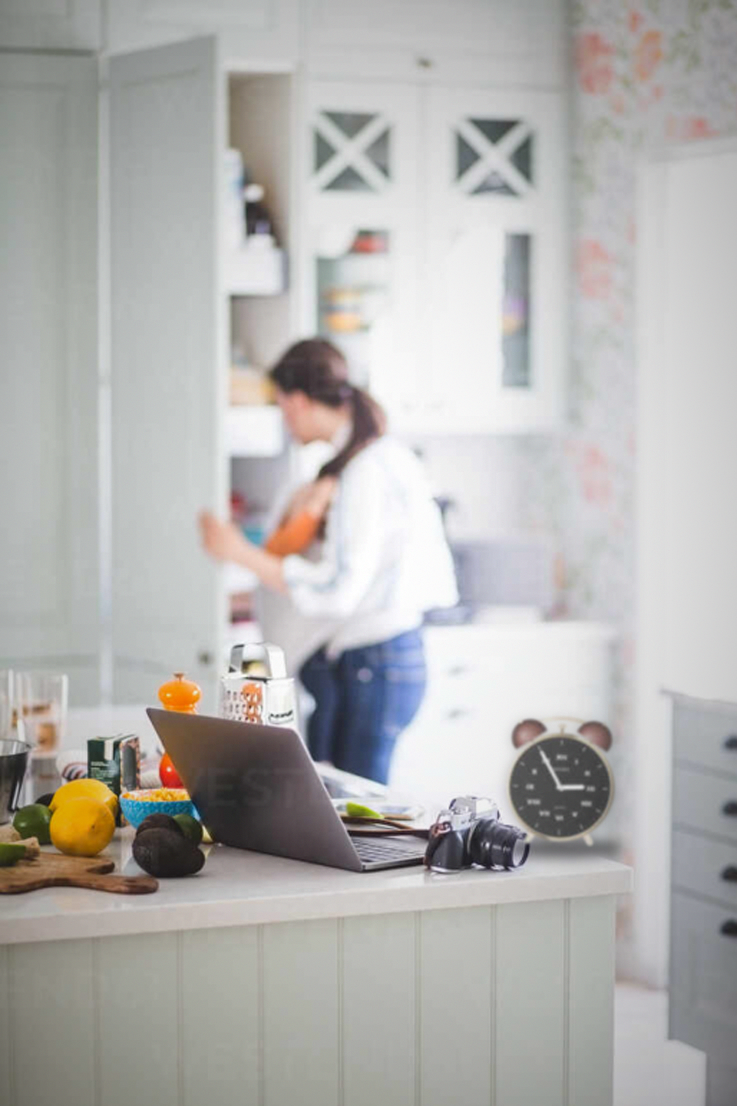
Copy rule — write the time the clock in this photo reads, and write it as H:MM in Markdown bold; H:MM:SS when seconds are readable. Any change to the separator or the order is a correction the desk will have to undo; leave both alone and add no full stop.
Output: **2:55**
